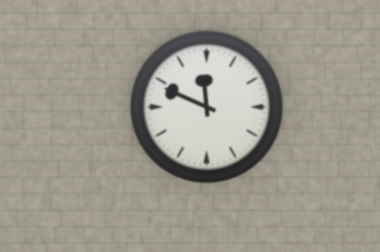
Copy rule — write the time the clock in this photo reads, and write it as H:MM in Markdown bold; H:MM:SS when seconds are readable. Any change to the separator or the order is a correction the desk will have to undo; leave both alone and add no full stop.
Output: **11:49**
